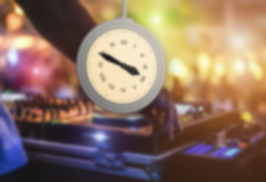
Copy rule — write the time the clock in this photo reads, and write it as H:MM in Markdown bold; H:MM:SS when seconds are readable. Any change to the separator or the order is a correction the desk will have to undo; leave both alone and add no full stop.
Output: **3:49**
